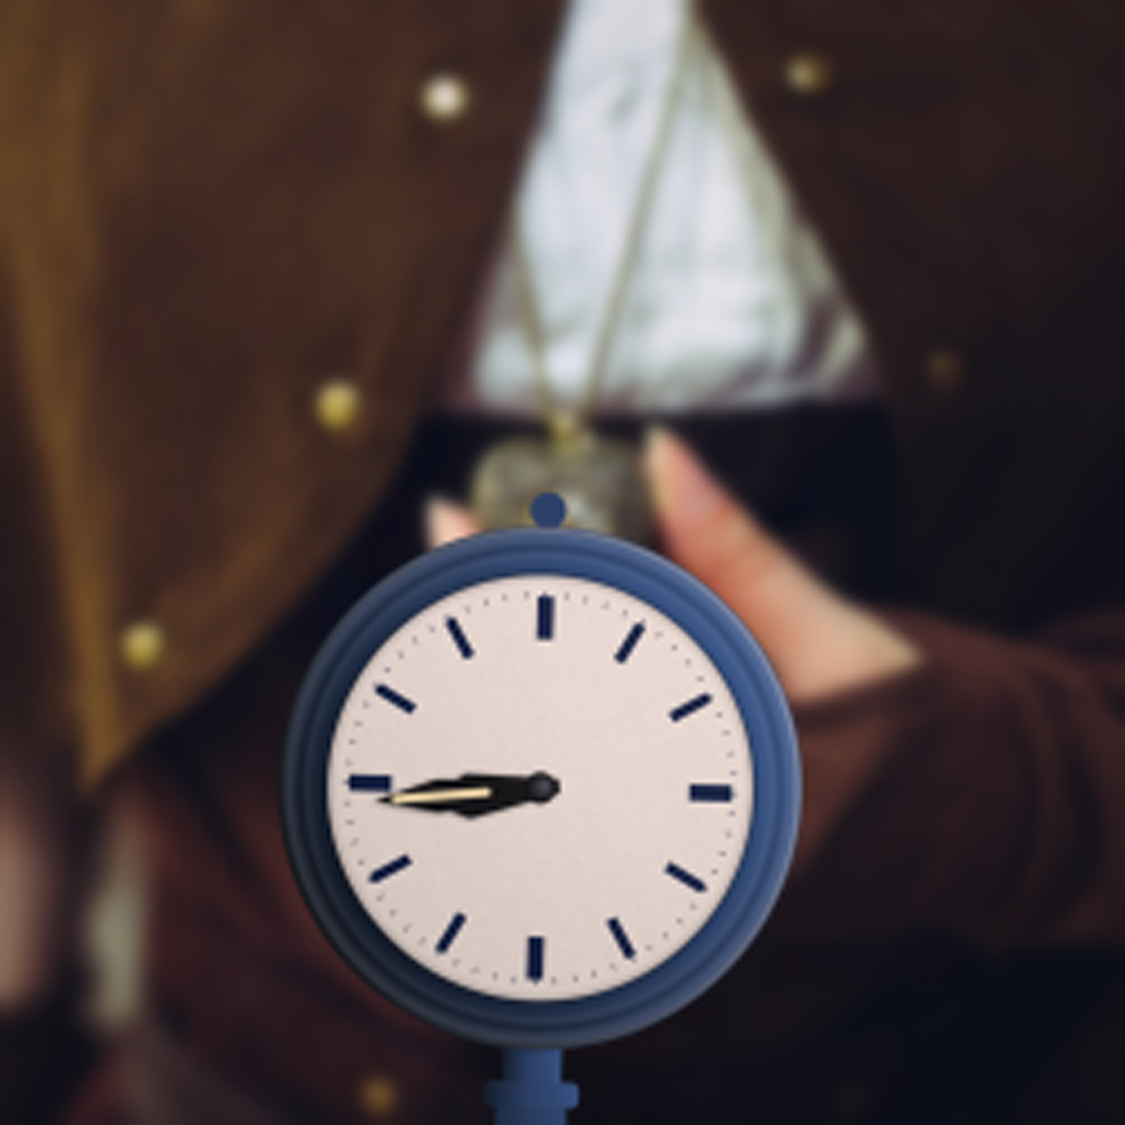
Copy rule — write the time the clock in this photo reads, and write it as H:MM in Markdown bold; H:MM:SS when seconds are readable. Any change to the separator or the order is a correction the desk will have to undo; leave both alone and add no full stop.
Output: **8:44**
